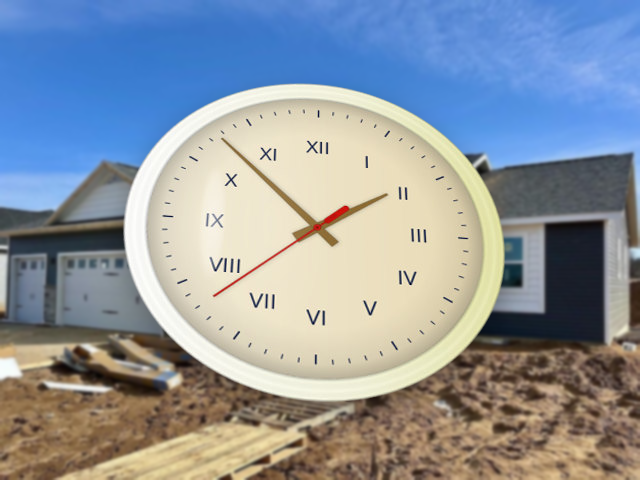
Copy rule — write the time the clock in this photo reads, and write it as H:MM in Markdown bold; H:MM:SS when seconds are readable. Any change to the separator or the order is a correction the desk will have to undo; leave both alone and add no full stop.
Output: **1:52:38**
